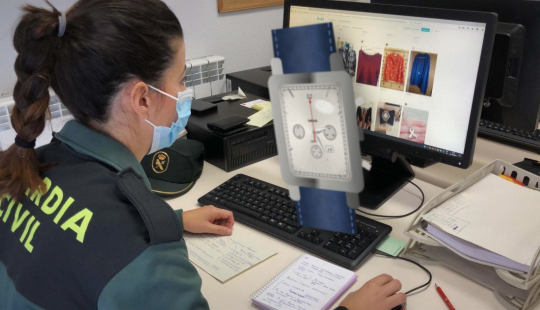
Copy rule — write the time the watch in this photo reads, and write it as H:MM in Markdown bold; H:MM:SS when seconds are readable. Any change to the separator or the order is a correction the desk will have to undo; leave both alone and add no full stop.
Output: **2:26**
